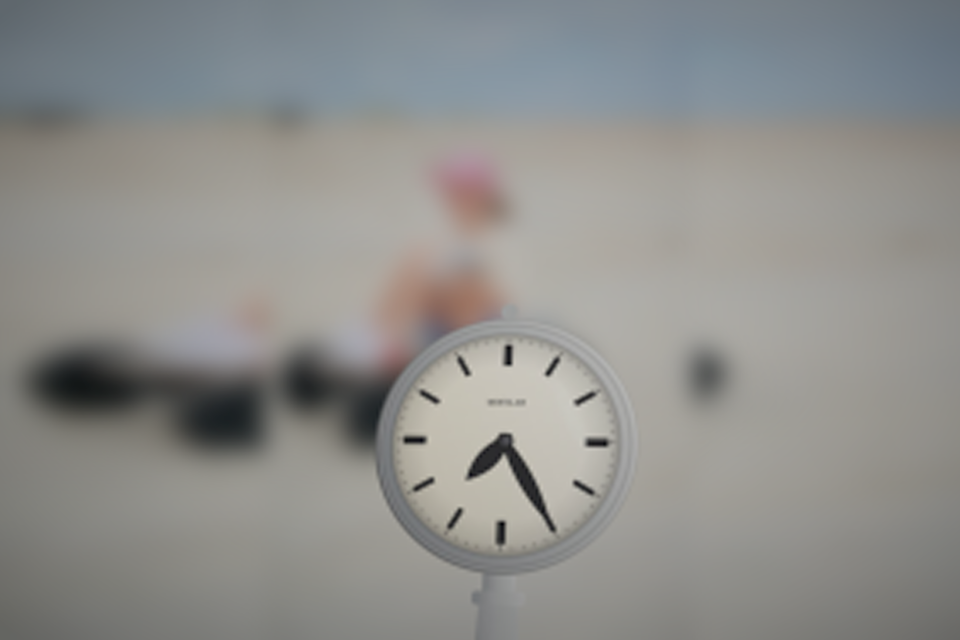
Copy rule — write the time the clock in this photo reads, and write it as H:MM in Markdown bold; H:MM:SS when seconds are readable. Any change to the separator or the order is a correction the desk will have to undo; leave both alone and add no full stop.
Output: **7:25**
